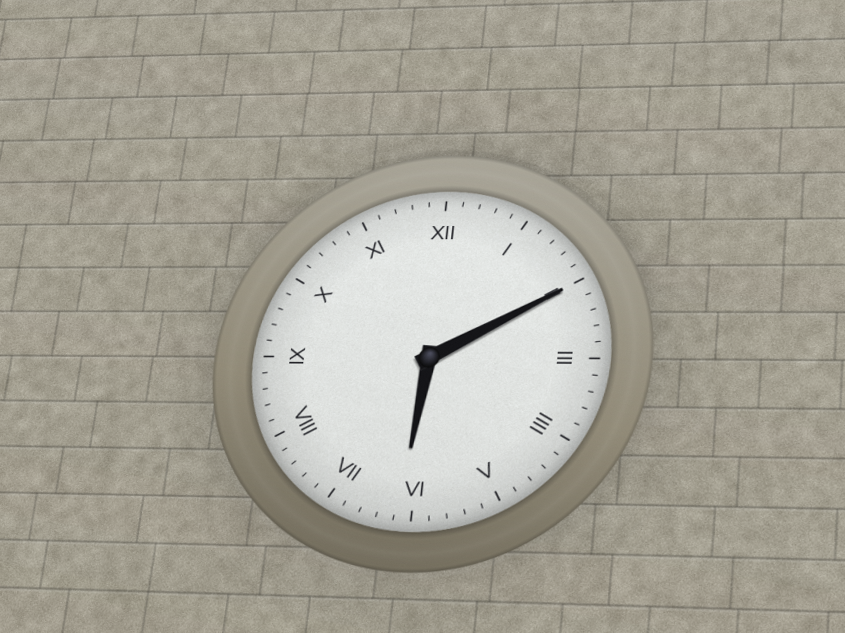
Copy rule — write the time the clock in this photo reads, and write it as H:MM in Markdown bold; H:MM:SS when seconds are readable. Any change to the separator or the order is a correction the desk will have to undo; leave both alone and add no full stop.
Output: **6:10**
